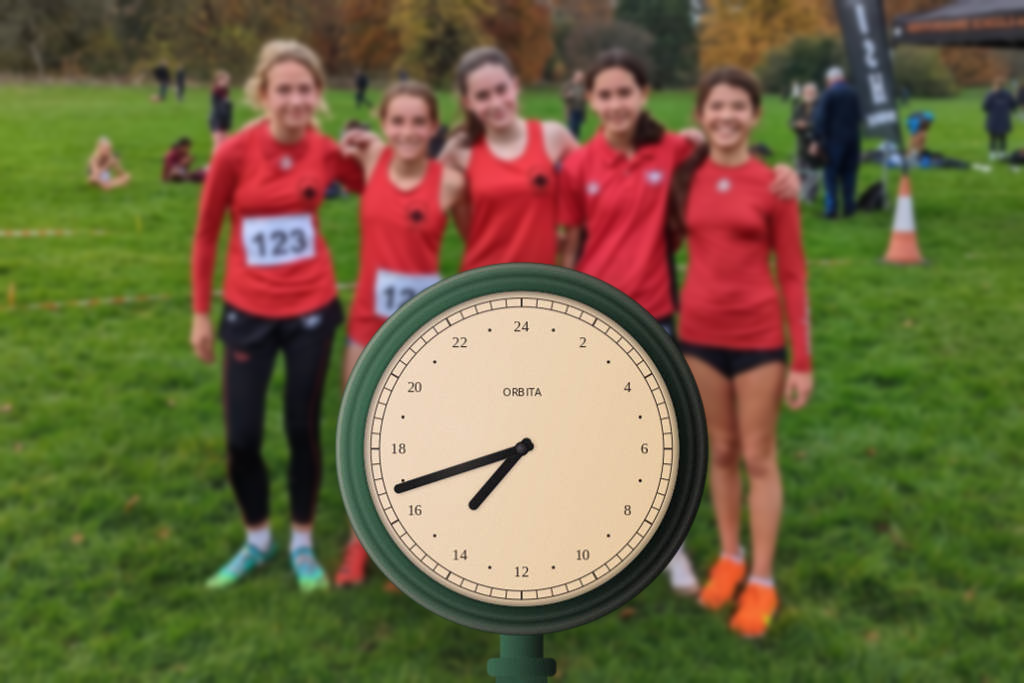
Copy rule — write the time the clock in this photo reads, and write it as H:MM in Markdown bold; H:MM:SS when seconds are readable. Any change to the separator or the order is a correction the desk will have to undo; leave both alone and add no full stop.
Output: **14:42**
